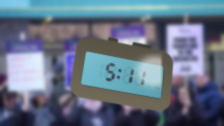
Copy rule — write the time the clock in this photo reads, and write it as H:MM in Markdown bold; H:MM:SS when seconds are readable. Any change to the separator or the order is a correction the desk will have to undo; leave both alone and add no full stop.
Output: **5:11**
